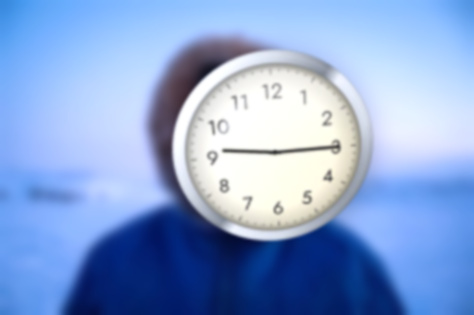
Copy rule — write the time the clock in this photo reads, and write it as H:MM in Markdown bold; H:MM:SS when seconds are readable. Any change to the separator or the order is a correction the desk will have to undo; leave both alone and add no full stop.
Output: **9:15**
